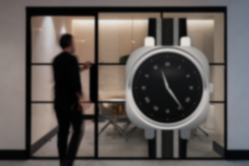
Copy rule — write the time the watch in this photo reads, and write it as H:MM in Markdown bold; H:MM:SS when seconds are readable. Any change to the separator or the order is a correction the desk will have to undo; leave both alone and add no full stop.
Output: **11:24**
